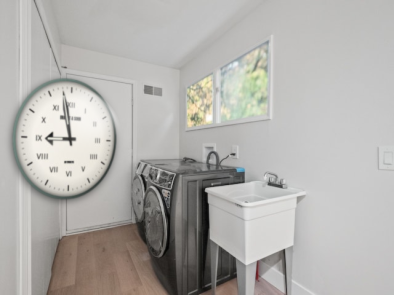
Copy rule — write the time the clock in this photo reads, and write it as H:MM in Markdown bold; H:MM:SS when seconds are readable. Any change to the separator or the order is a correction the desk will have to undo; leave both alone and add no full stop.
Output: **8:58**
